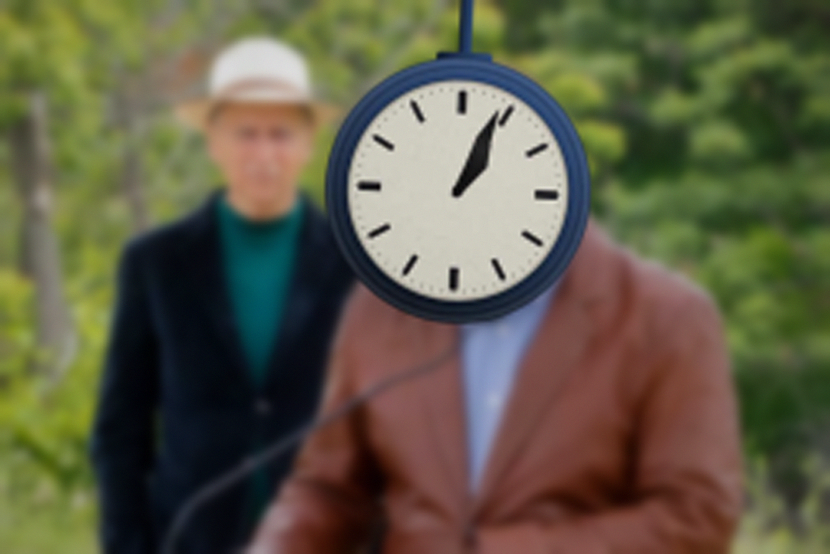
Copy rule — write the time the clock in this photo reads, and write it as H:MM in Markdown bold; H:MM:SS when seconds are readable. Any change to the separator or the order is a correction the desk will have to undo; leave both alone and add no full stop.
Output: **1:04**
